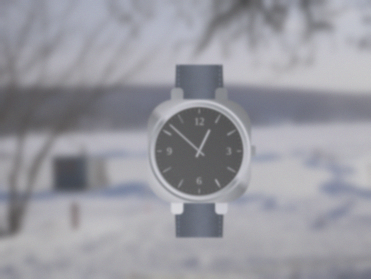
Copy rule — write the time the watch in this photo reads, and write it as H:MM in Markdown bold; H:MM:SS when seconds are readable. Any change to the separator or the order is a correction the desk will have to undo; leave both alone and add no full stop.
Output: **12:52**
